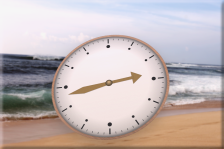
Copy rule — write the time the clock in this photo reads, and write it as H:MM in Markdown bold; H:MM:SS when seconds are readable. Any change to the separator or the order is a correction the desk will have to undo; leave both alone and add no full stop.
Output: **2:43**
